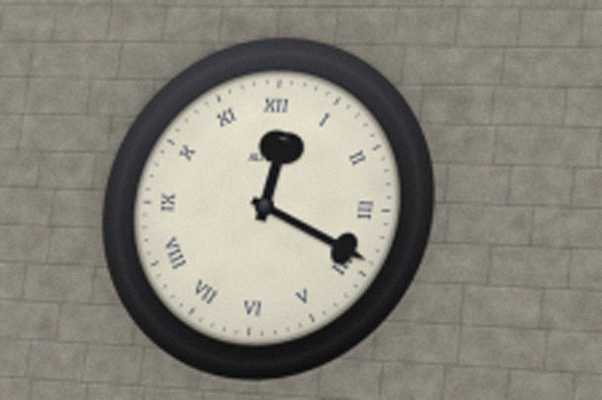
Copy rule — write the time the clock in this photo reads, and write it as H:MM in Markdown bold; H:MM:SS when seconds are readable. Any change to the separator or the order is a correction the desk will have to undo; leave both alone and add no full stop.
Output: **12:19**
